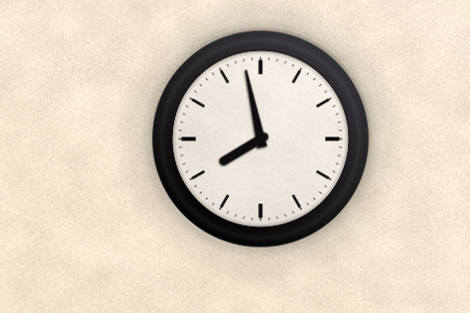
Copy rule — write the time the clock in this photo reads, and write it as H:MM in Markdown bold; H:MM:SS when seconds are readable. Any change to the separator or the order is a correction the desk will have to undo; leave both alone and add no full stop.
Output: **7:58**
